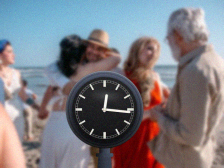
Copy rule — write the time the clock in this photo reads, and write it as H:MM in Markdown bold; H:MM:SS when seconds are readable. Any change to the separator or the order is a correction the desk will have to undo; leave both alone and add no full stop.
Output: **12:16**
